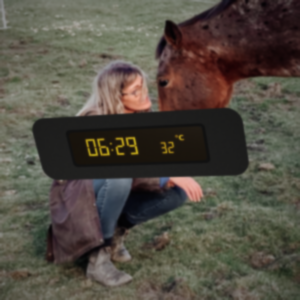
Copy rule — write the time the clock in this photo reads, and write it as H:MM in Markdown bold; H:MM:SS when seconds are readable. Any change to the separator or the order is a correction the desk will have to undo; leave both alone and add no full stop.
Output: **6:29**
